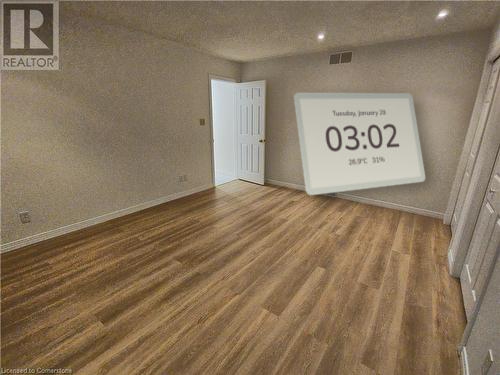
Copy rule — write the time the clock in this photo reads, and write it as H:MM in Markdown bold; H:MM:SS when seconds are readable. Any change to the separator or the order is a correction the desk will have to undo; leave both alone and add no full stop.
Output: **3:02**
